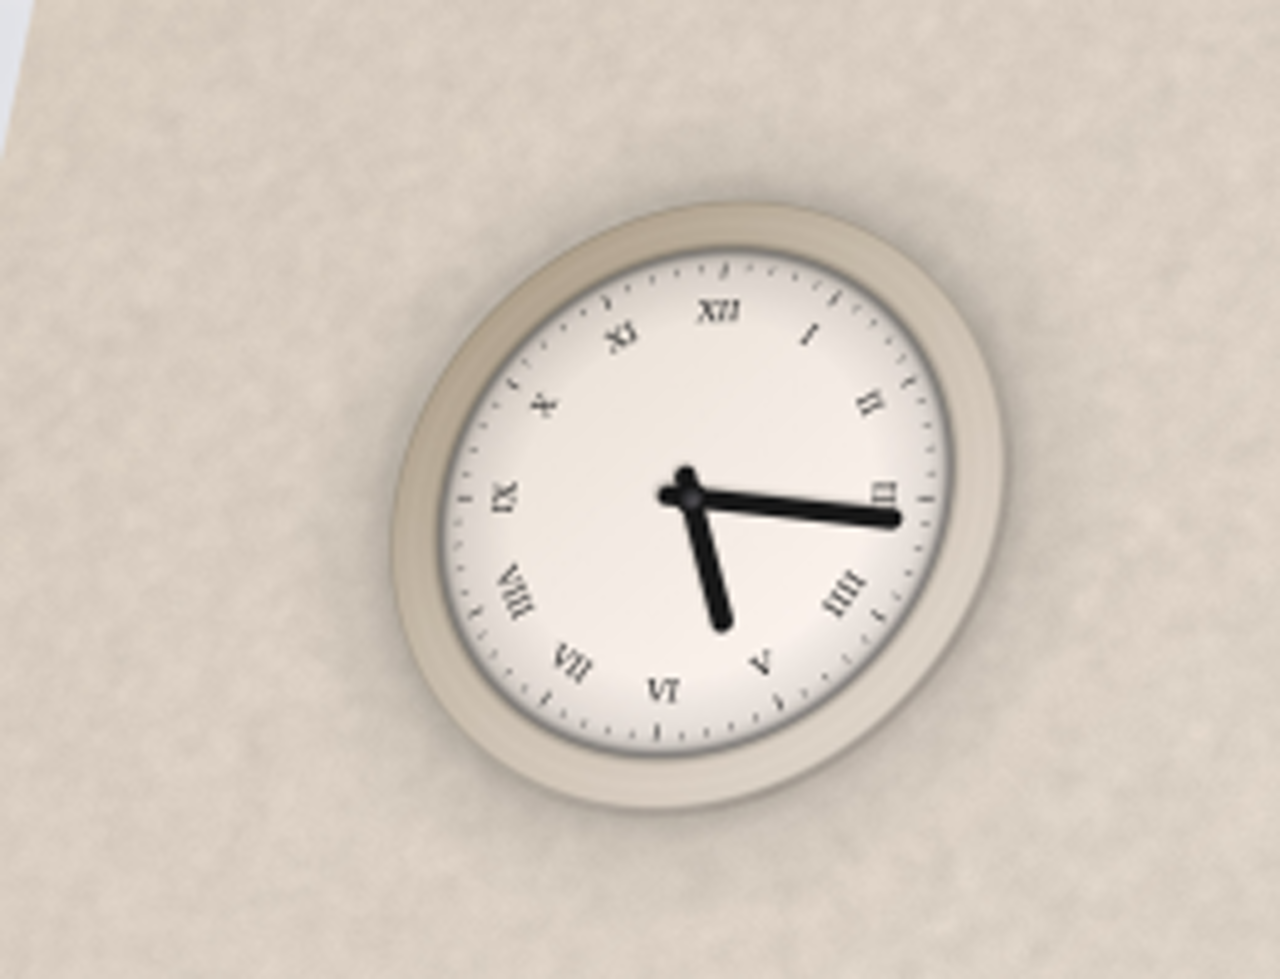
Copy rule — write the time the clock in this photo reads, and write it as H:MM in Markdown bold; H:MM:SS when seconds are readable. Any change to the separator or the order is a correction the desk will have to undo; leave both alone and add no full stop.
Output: **5:16**
